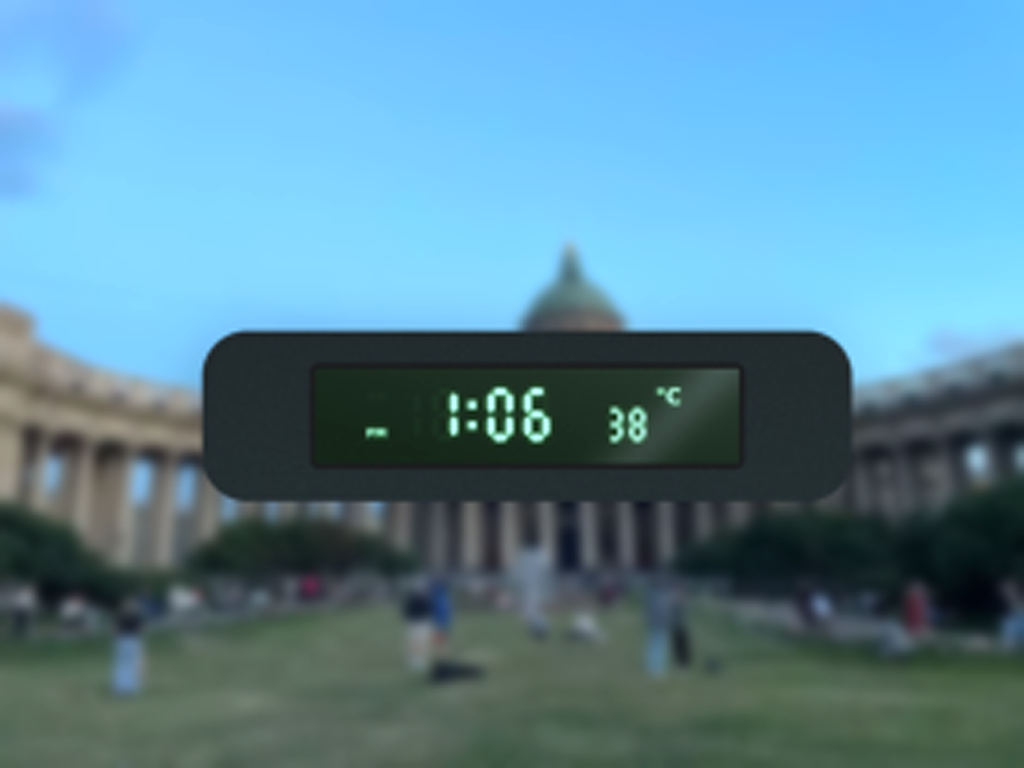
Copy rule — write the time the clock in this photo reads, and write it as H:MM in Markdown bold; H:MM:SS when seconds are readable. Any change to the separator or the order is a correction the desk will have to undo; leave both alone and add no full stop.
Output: **1:06**
